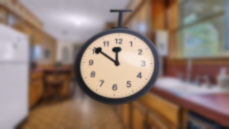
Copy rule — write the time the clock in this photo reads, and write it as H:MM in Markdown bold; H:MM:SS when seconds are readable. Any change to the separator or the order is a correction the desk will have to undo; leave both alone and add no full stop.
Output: **11:51**
